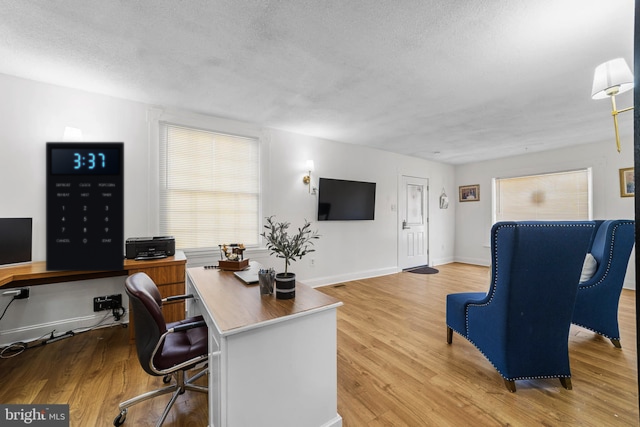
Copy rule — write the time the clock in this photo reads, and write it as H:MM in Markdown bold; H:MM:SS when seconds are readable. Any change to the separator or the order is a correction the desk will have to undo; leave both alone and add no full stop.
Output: **3:37**
